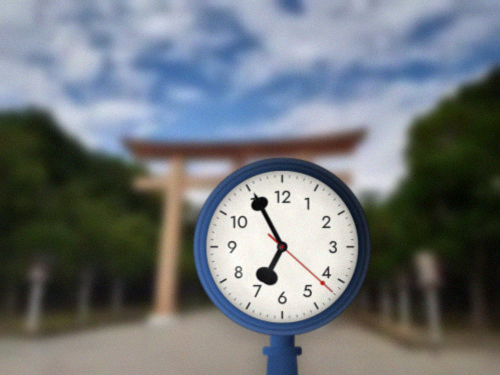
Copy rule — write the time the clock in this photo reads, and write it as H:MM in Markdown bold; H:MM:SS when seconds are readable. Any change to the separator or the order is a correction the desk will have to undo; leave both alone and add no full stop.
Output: **6:55:22**
